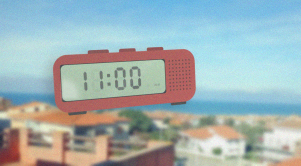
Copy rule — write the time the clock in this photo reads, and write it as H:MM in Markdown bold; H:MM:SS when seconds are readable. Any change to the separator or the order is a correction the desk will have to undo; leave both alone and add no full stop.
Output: **11:00**
